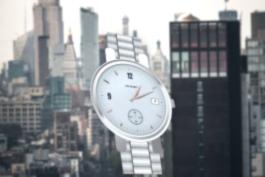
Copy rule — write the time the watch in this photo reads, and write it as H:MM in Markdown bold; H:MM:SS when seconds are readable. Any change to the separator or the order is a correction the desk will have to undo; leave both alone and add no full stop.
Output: **1:11**
